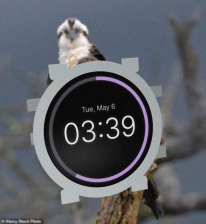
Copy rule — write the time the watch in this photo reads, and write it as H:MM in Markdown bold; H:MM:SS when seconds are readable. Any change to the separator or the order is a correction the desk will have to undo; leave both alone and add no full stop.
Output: **3:39**
